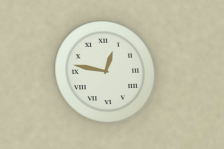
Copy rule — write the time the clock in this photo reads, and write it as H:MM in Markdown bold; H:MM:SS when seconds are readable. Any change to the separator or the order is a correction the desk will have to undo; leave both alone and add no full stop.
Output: **12:47**
